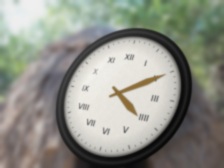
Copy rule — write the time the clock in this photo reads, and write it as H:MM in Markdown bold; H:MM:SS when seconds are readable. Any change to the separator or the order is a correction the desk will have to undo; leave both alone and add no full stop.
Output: **4:10**
